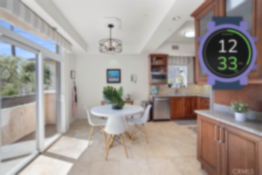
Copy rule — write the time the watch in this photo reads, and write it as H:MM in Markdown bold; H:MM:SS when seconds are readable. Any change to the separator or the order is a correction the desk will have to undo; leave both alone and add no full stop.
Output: **12:33**
